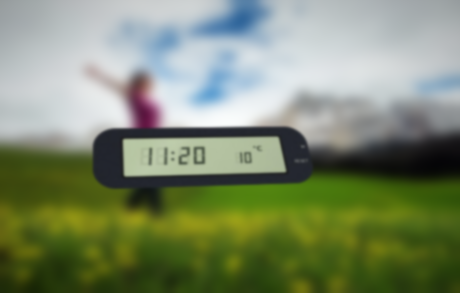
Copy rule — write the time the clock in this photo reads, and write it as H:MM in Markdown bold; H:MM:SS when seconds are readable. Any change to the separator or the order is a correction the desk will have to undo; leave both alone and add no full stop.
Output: **11:20**
